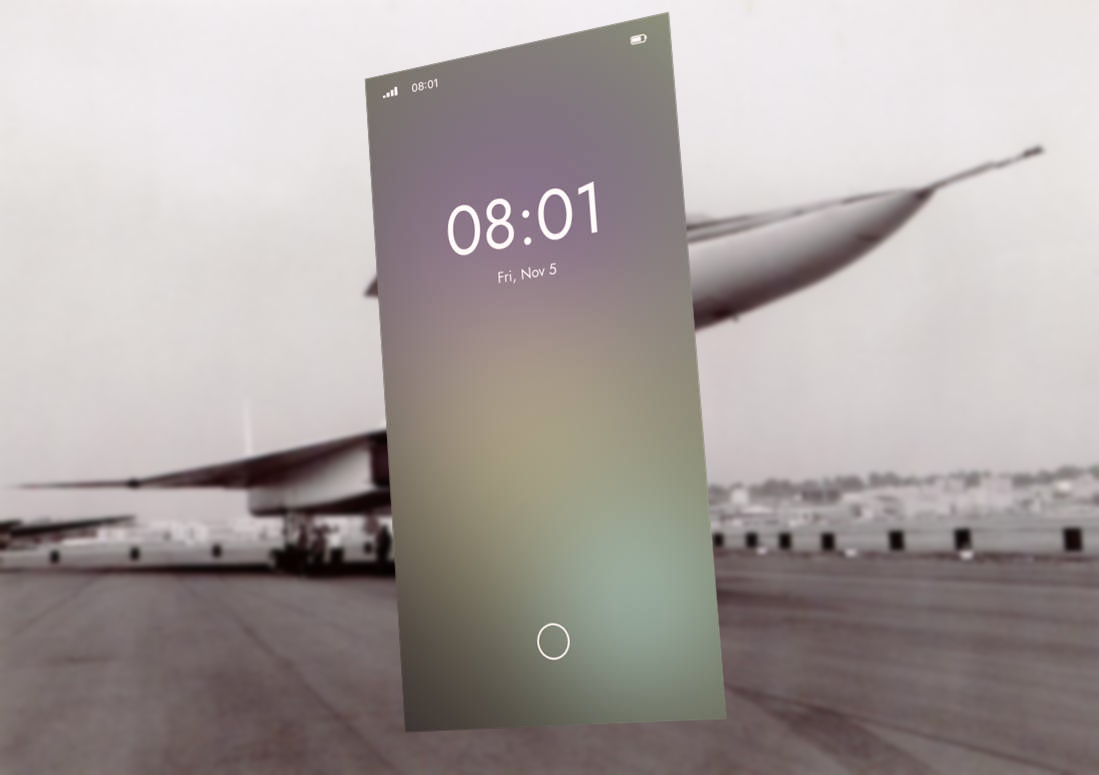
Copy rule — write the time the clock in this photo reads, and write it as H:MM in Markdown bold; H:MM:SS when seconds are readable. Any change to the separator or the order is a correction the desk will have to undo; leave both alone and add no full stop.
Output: **8:01**
